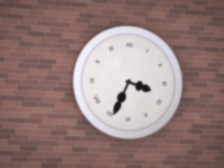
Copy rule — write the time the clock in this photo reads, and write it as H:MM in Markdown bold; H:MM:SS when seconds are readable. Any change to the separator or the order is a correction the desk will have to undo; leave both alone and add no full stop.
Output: **3:34**
